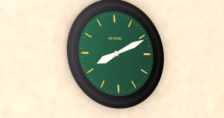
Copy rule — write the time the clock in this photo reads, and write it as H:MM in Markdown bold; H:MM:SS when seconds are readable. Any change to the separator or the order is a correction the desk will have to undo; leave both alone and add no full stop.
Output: **8:11**
